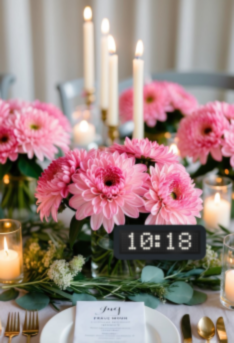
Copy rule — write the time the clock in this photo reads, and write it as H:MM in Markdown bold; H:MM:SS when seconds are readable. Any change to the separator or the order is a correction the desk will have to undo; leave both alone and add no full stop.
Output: **10:18**
